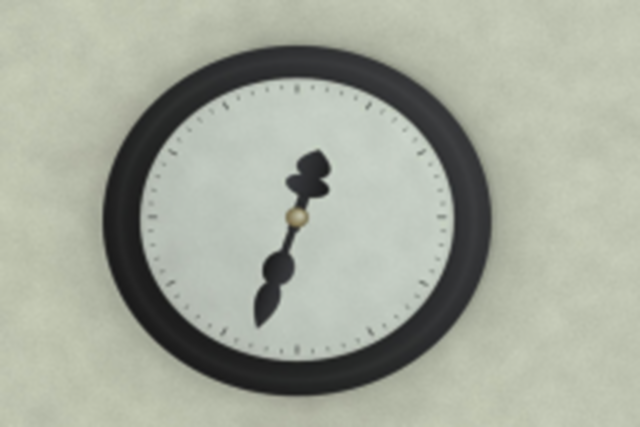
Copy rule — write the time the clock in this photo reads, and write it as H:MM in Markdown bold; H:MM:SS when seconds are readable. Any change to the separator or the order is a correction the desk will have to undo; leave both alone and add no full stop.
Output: **12:33**
